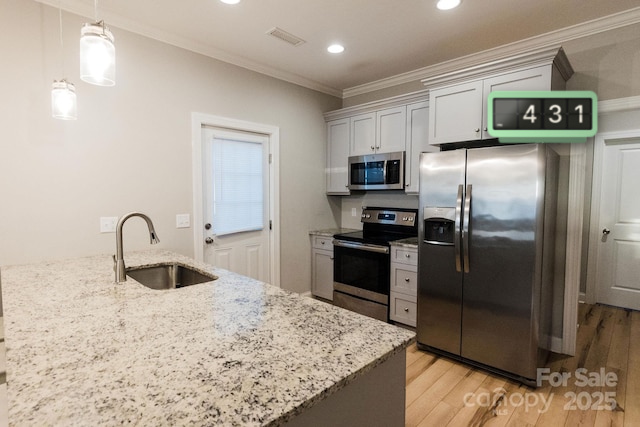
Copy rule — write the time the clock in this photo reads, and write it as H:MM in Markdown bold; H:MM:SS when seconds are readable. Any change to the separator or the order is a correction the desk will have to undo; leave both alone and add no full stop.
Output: **4:31**
